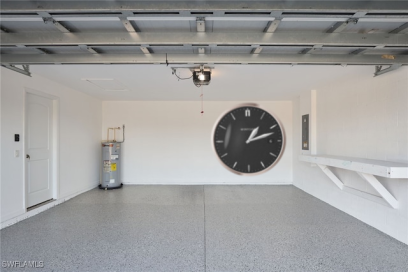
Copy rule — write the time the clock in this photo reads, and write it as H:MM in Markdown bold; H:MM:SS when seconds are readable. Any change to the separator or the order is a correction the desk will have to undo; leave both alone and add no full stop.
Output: **1:12**
